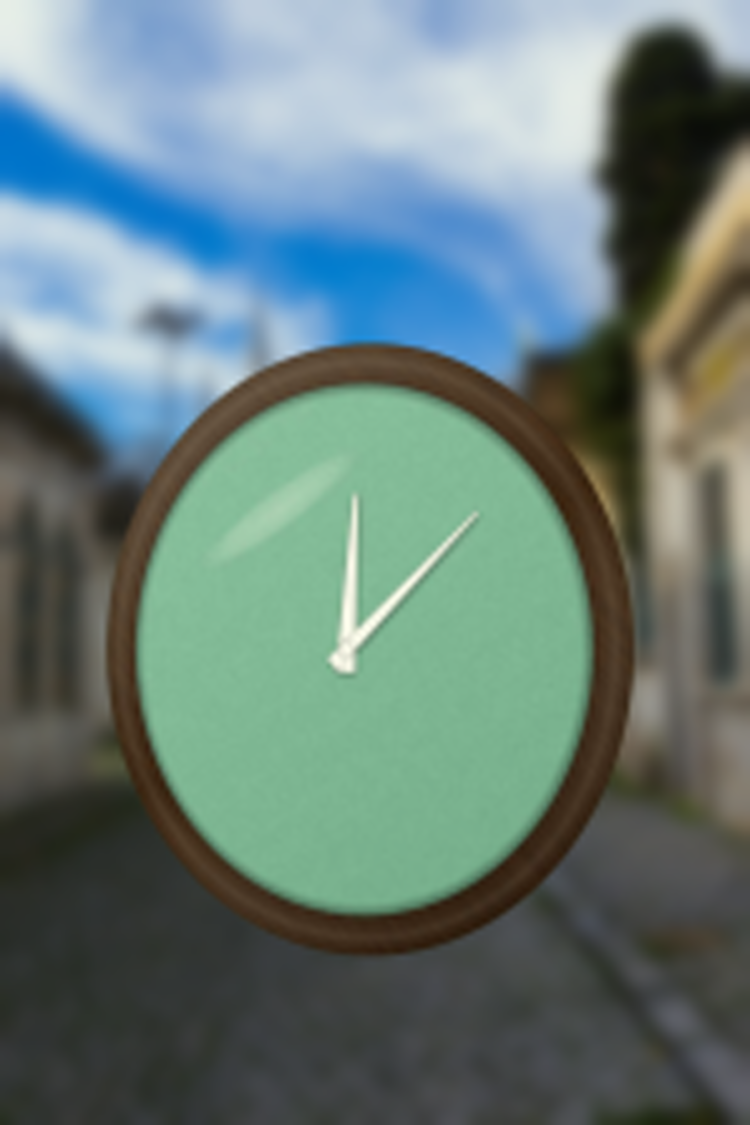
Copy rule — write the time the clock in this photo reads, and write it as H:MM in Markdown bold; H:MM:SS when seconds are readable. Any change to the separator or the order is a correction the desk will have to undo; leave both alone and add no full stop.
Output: **12:08**
